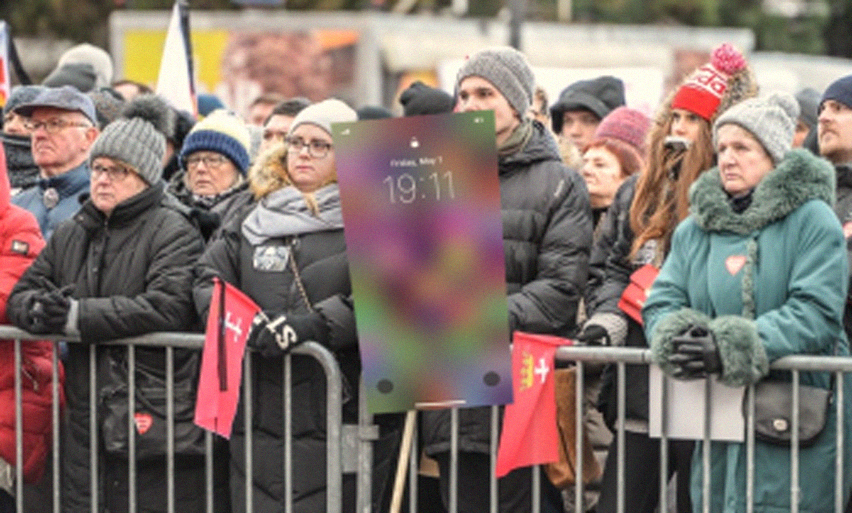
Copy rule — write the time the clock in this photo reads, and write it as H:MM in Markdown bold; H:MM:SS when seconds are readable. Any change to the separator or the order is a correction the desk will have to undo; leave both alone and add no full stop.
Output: **19:11**
